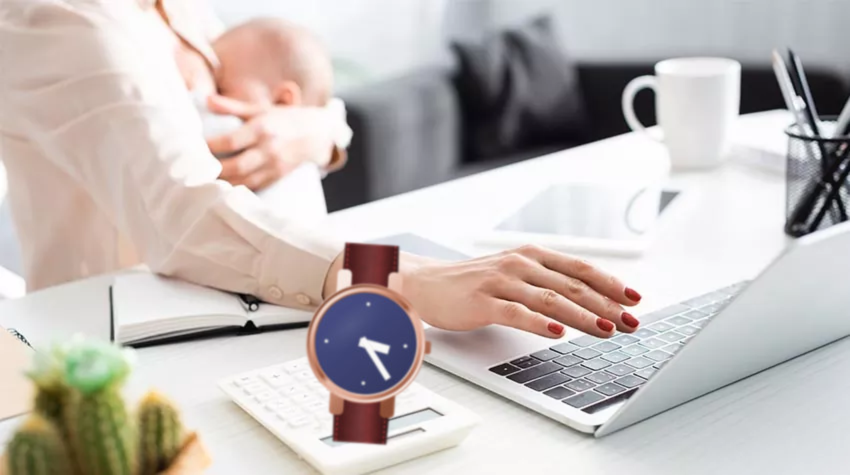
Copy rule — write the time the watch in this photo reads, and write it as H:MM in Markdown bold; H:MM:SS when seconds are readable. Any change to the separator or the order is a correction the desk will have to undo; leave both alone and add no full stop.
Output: **3:24**
